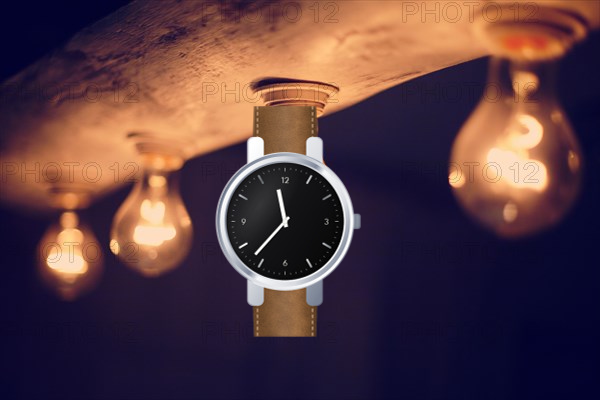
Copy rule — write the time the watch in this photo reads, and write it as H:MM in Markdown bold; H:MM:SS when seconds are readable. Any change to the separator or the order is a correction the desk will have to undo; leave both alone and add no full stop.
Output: **11:37**
